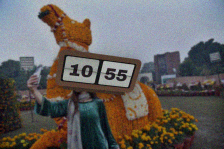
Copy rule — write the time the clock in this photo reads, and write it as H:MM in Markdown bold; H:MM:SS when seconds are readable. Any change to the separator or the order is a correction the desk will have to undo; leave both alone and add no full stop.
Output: **10:55**
